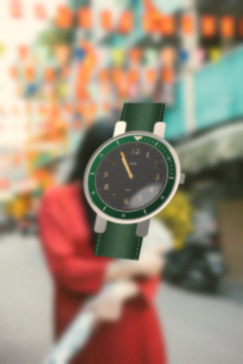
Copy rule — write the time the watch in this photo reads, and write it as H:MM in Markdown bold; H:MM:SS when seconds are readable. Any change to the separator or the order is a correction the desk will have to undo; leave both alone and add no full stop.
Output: **10:55**
